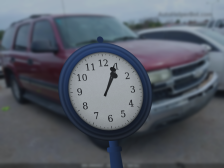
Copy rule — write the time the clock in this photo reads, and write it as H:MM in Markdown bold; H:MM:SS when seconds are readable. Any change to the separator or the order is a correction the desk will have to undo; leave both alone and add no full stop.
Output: **1:04**
